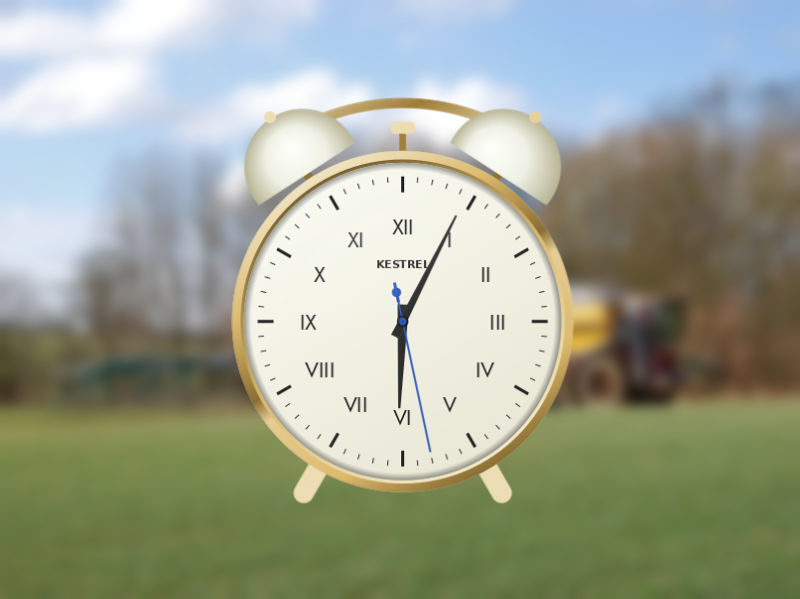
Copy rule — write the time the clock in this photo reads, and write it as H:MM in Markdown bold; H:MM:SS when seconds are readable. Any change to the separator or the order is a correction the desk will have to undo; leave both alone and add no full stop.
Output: **6:04:28**
